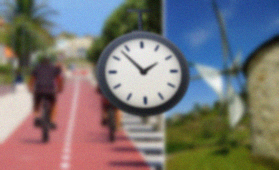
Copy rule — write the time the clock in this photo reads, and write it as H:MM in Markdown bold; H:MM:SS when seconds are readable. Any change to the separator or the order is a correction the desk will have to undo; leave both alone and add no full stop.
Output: **1:53**
